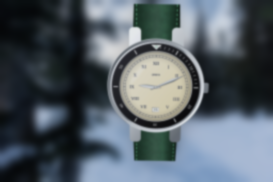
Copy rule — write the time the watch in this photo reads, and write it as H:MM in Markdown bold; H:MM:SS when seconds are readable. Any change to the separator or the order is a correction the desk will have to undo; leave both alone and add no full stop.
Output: **9:11**
